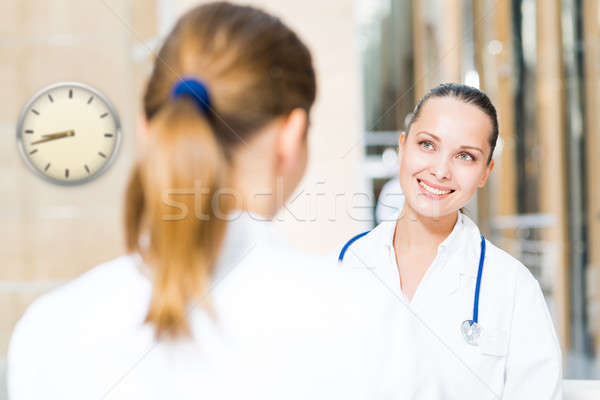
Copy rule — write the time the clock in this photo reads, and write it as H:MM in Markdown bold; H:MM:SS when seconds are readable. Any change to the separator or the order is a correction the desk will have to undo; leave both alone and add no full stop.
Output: **8:42**
